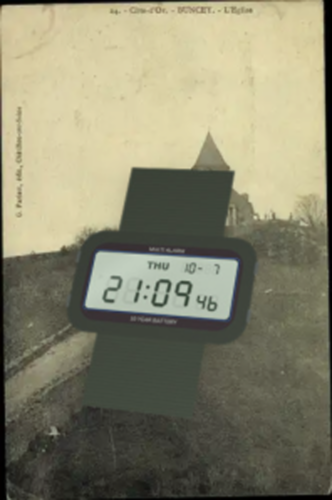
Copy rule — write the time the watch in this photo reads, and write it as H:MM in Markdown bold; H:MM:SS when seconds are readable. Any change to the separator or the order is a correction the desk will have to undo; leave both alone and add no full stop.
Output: **21:09:46**
